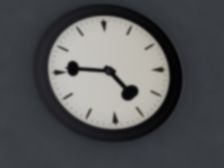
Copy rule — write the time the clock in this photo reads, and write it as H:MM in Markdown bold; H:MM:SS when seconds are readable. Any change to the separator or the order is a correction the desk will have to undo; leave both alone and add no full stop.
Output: **4:46**
